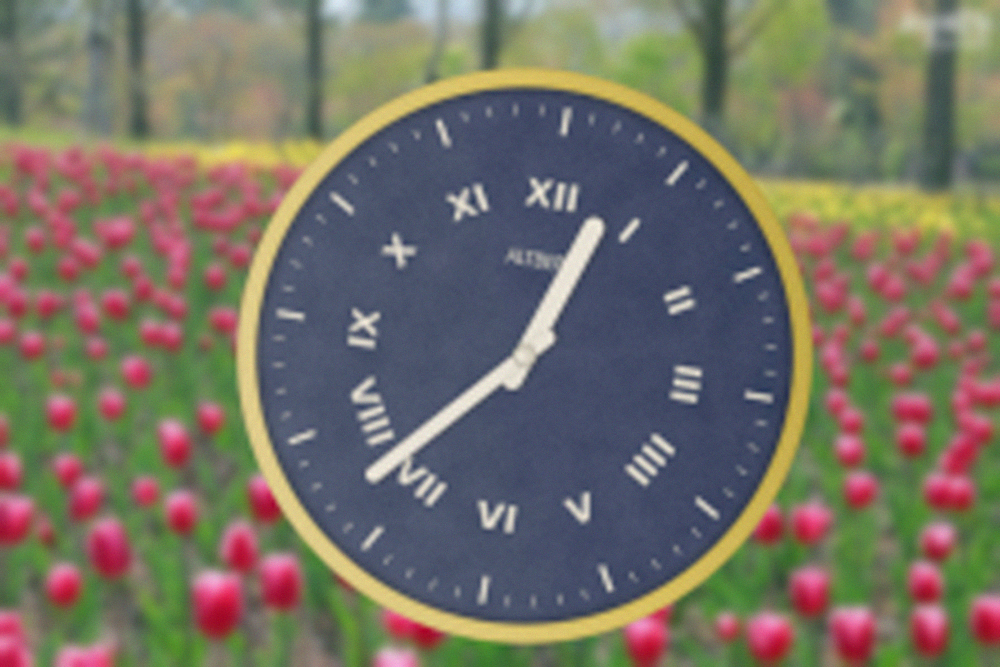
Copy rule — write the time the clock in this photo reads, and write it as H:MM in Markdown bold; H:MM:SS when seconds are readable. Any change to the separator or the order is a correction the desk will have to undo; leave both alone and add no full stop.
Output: **12:37**
